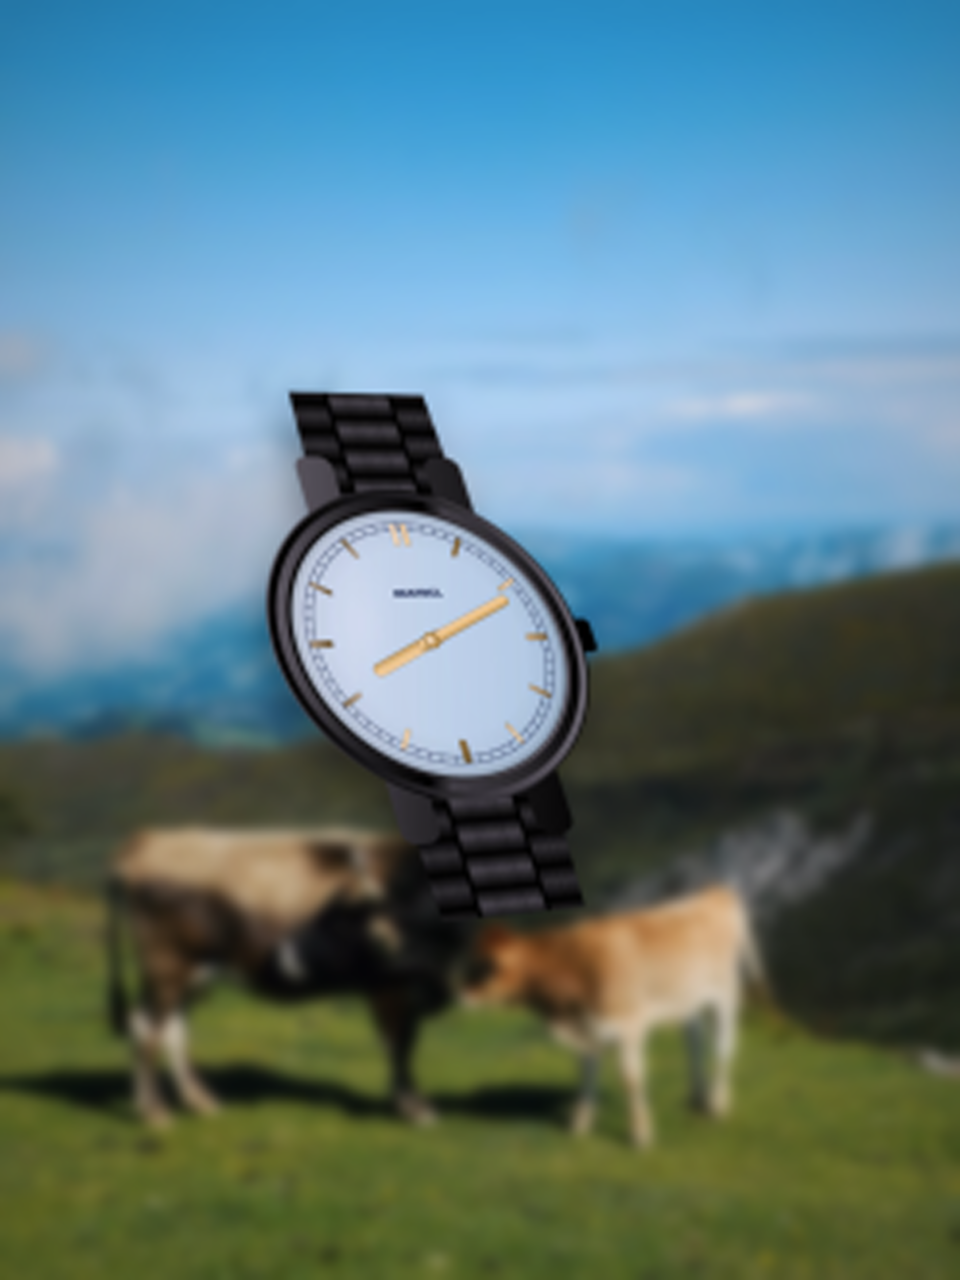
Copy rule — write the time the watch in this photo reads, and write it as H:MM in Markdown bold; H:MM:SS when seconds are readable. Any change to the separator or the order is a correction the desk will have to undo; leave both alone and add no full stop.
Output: **8:11**
